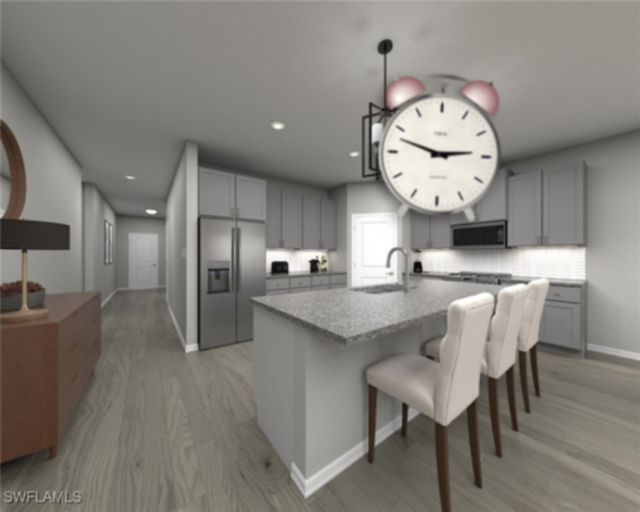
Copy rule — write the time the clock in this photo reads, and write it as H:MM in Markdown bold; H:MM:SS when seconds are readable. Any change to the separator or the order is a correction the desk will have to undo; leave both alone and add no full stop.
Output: **2:48**
